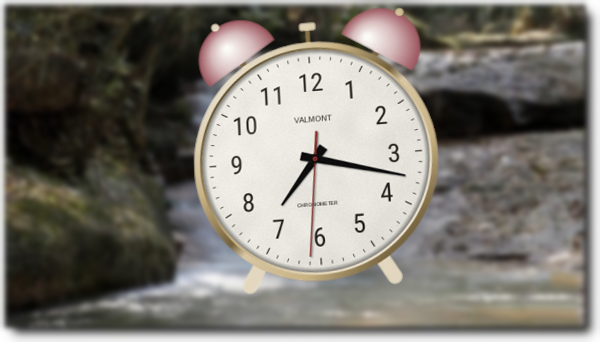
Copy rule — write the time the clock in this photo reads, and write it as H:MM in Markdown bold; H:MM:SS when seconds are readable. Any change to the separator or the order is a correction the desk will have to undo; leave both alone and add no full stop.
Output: **7:17:31**
